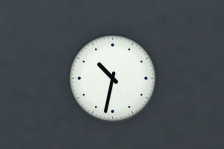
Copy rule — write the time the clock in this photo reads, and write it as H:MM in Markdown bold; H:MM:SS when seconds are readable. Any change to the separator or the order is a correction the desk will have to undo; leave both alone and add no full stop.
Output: **10:32**
